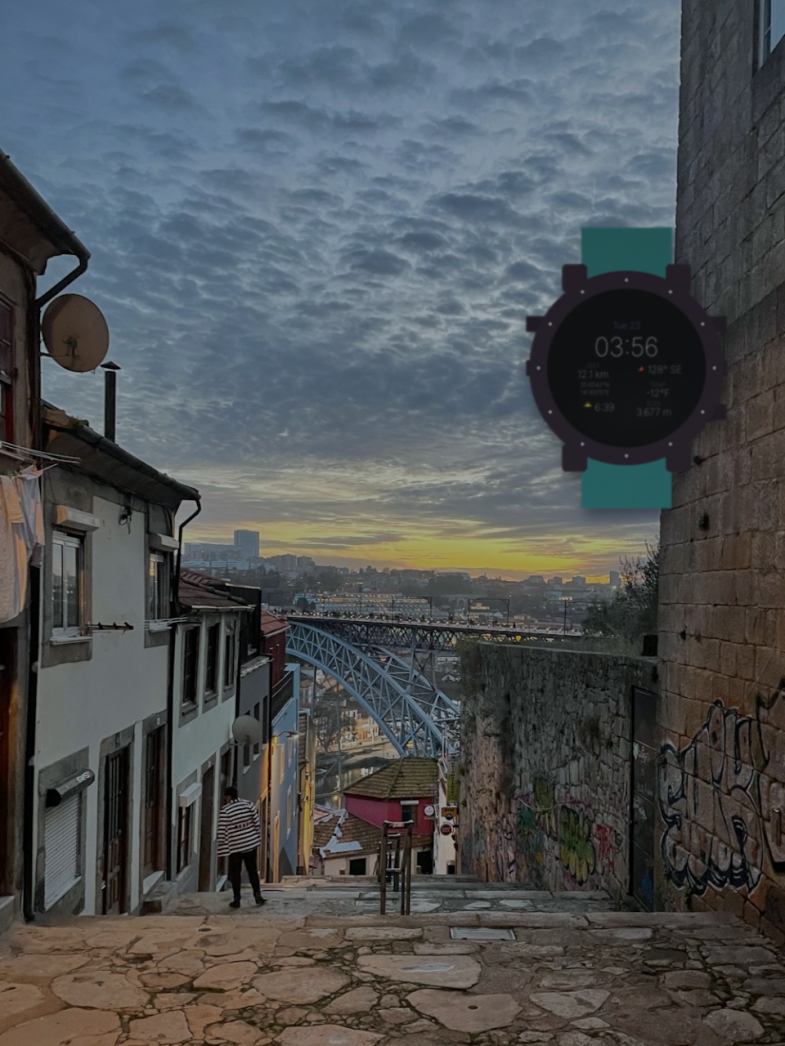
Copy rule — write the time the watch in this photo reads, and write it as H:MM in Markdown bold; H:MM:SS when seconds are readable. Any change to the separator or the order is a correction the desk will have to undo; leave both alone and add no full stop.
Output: **3:56**
